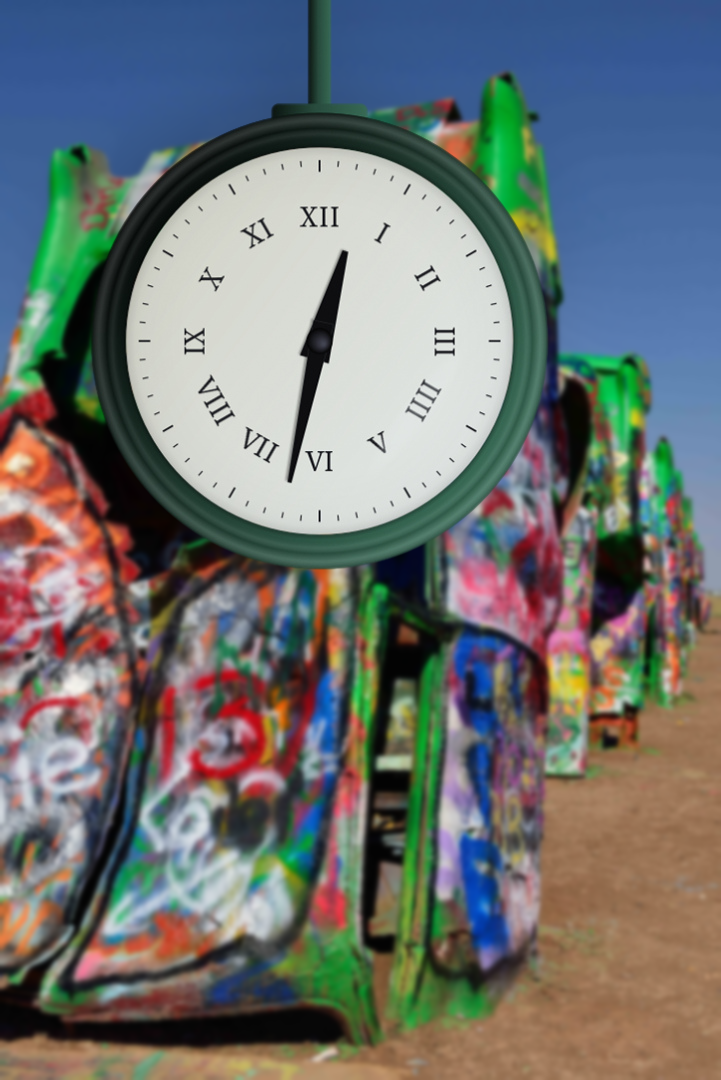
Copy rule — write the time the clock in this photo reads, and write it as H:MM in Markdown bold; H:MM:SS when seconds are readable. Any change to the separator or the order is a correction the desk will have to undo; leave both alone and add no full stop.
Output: **12:32**
